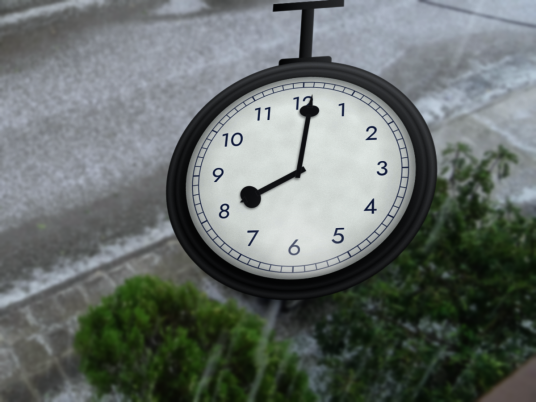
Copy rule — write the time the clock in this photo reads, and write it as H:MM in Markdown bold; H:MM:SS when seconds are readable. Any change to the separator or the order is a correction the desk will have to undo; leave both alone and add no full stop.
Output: **8:01**
